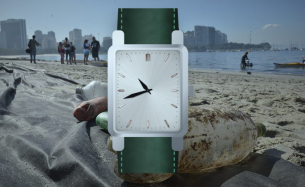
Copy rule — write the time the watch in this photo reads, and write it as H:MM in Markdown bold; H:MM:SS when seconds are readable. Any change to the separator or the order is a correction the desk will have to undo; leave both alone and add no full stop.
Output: **10:42**
